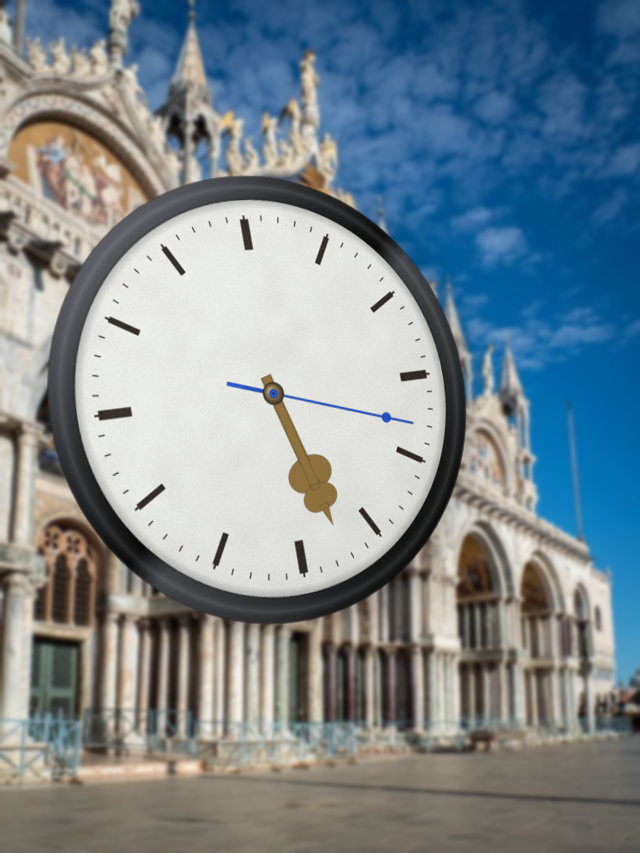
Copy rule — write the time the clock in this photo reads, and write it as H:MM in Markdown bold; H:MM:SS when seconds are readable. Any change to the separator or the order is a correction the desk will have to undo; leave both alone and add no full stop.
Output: **5:27:18**
